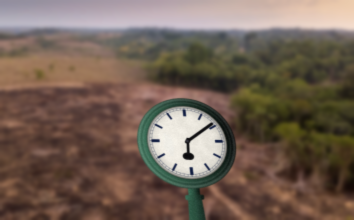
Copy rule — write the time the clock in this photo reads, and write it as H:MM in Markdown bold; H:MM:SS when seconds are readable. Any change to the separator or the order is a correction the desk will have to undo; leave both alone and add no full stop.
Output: **6:09**
